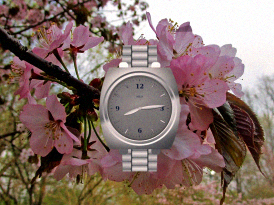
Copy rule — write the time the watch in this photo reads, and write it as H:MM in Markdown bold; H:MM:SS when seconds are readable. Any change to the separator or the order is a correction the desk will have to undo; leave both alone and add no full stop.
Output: **8:14**
